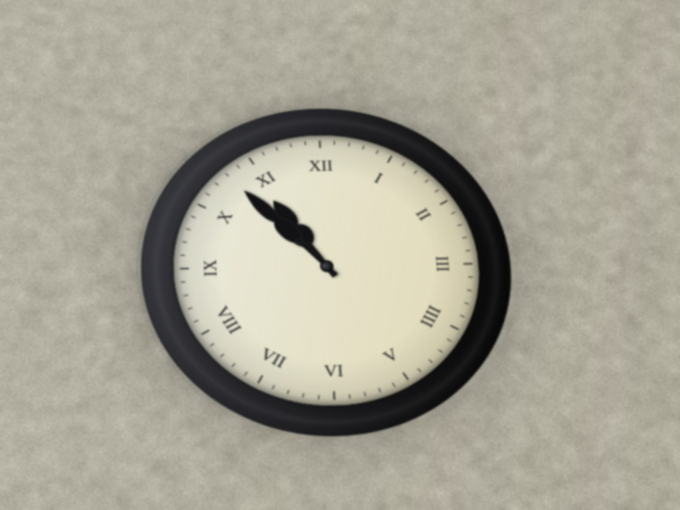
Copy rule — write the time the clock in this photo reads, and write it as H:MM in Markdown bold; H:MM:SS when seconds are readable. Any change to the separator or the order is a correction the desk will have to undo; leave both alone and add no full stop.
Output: **10:53**
